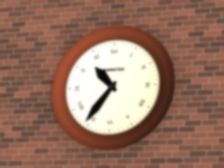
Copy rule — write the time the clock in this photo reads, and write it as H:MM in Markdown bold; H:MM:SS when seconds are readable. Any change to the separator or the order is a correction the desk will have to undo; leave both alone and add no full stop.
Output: **10:36**
